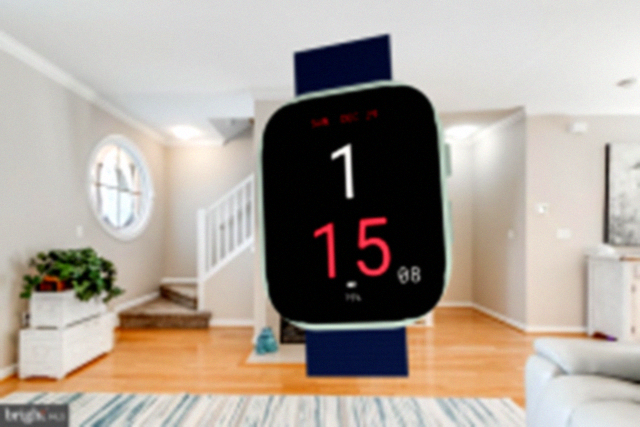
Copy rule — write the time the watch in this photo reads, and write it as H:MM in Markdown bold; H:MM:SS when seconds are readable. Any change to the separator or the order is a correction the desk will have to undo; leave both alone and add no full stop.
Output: **1:15**
